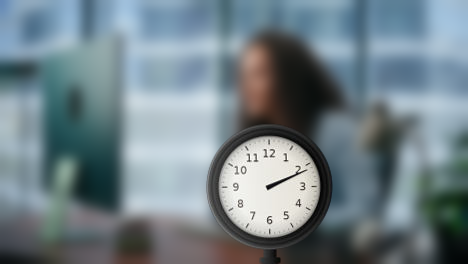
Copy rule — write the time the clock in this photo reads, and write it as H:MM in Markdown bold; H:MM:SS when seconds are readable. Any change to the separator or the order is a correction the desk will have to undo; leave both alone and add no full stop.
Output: **2:11**
